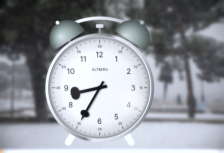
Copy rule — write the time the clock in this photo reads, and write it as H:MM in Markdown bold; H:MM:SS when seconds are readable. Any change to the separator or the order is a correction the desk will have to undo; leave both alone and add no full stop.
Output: **8:35**
